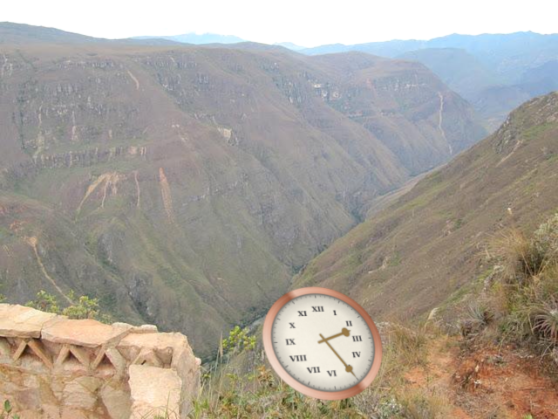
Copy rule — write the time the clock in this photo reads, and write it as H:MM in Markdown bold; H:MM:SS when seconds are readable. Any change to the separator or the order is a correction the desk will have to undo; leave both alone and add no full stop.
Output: **2:25**
